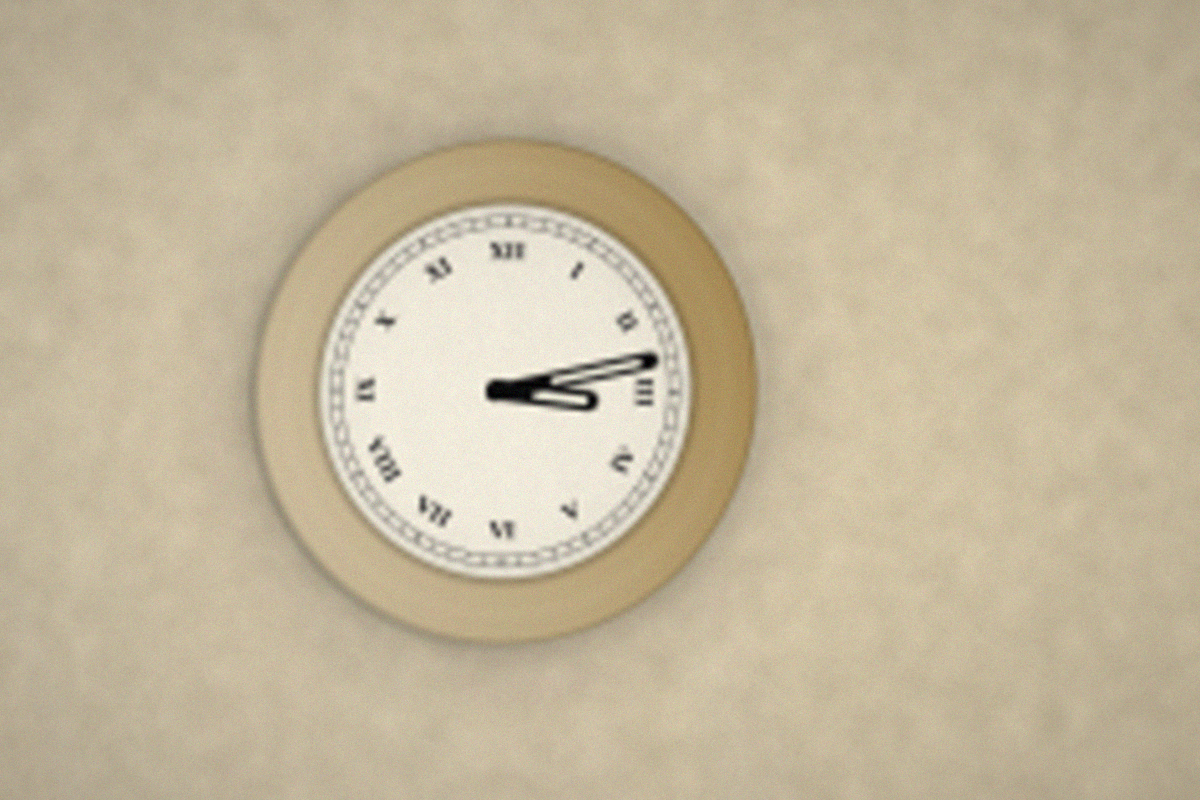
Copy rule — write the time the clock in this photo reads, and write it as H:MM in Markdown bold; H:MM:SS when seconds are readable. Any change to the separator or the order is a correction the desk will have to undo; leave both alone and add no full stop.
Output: **3:13**
